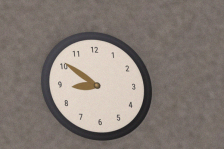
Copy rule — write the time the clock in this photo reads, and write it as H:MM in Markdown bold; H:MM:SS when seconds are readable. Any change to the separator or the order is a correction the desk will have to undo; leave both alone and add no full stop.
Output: **8:51**
